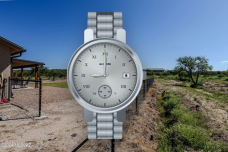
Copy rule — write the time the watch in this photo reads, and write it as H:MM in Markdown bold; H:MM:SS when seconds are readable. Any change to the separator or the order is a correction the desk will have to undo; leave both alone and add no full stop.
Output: **9:00**
